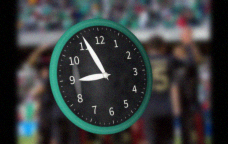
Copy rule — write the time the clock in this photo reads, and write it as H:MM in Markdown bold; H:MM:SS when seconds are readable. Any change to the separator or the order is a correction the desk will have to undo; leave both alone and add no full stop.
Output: **8:56**
